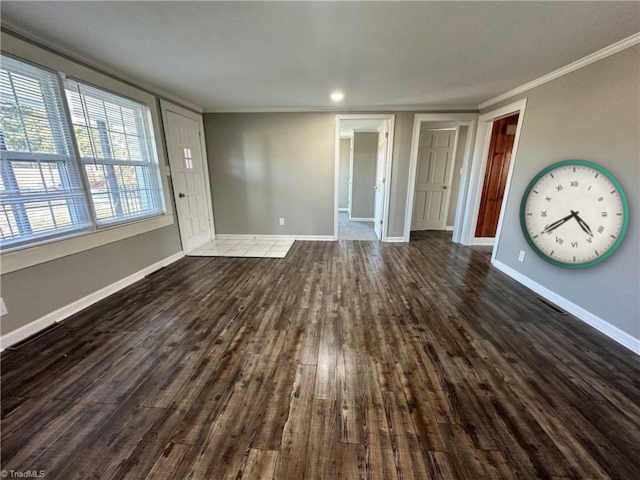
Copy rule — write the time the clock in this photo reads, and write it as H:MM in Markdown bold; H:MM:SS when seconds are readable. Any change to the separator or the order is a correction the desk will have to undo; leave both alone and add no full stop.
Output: **4:40**
